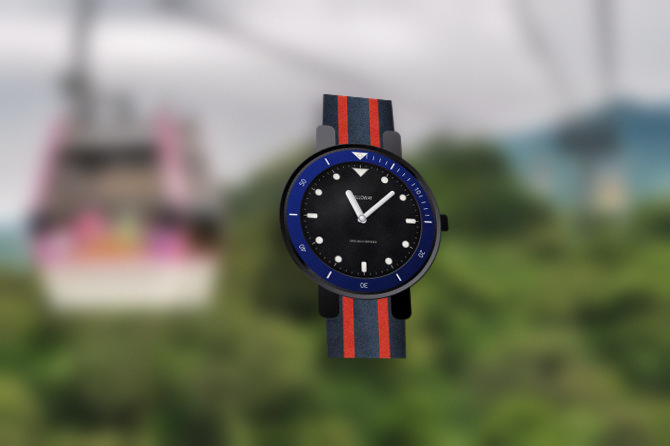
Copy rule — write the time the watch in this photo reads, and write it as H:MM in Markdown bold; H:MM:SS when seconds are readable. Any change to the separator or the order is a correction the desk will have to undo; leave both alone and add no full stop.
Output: **11:08**
